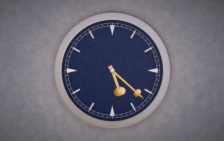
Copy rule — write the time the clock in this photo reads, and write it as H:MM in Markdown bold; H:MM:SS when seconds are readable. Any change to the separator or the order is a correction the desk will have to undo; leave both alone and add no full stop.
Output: **5:22**
